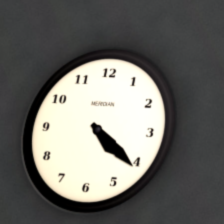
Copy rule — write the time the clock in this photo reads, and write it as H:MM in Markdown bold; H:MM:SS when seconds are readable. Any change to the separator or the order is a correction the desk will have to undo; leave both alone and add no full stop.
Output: **4:21**
